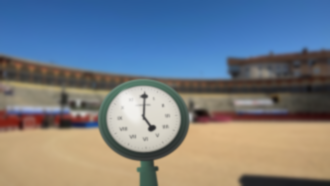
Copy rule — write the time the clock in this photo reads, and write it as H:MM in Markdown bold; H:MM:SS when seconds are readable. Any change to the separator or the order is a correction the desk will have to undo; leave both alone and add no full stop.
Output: **5:01**
